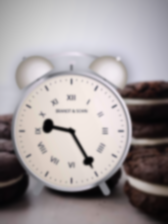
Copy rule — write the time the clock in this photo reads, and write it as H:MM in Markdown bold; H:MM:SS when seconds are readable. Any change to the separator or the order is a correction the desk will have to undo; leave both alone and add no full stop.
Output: **9:25**
